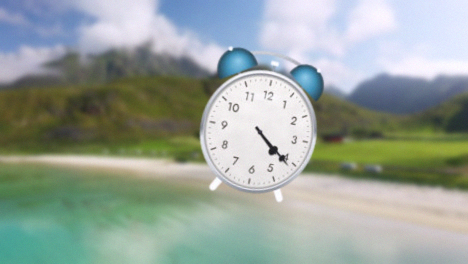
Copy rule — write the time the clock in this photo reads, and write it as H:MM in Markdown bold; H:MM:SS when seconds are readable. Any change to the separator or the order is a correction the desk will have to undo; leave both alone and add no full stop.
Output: **4:21**
